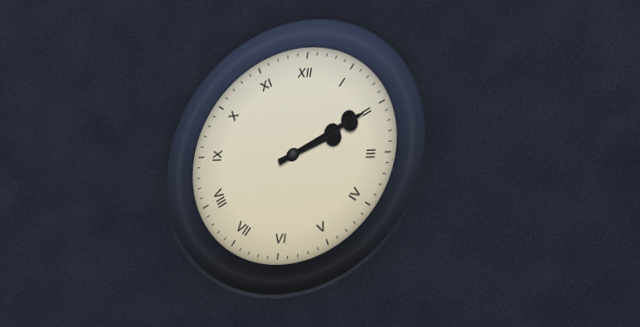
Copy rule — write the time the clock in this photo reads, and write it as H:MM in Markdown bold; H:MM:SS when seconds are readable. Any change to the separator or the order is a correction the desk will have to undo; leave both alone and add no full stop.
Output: **2:10**
